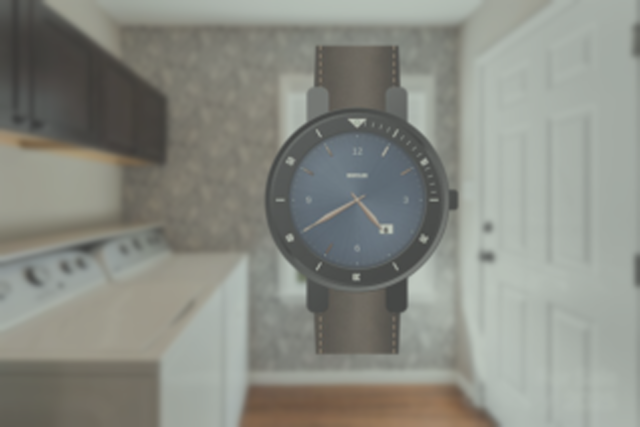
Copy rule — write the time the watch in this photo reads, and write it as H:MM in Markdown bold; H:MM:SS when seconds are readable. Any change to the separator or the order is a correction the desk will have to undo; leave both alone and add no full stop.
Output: **4:40**
